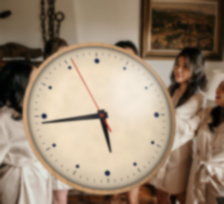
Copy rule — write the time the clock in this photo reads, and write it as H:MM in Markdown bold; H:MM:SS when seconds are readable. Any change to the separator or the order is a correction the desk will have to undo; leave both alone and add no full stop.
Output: **5:43:56**
